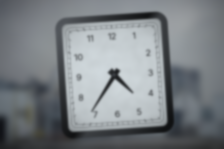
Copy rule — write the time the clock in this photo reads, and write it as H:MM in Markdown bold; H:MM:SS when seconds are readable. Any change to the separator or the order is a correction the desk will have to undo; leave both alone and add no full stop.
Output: **4:36**
